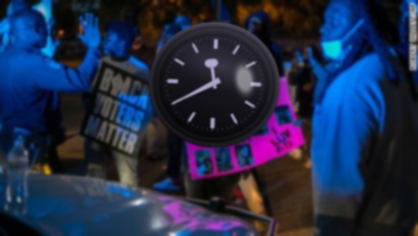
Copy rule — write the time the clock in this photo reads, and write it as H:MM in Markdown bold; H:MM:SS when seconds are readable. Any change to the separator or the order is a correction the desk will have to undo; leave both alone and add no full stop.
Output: **11:40**
